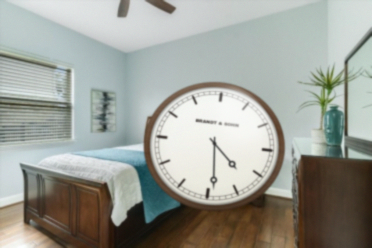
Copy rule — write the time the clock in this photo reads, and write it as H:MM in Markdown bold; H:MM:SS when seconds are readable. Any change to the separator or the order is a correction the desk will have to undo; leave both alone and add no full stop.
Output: **4:29**
